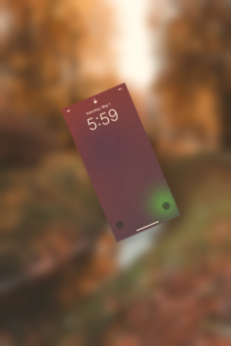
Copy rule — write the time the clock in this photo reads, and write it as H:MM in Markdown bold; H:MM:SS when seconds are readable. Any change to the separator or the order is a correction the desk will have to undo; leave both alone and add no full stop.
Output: **5:59**
